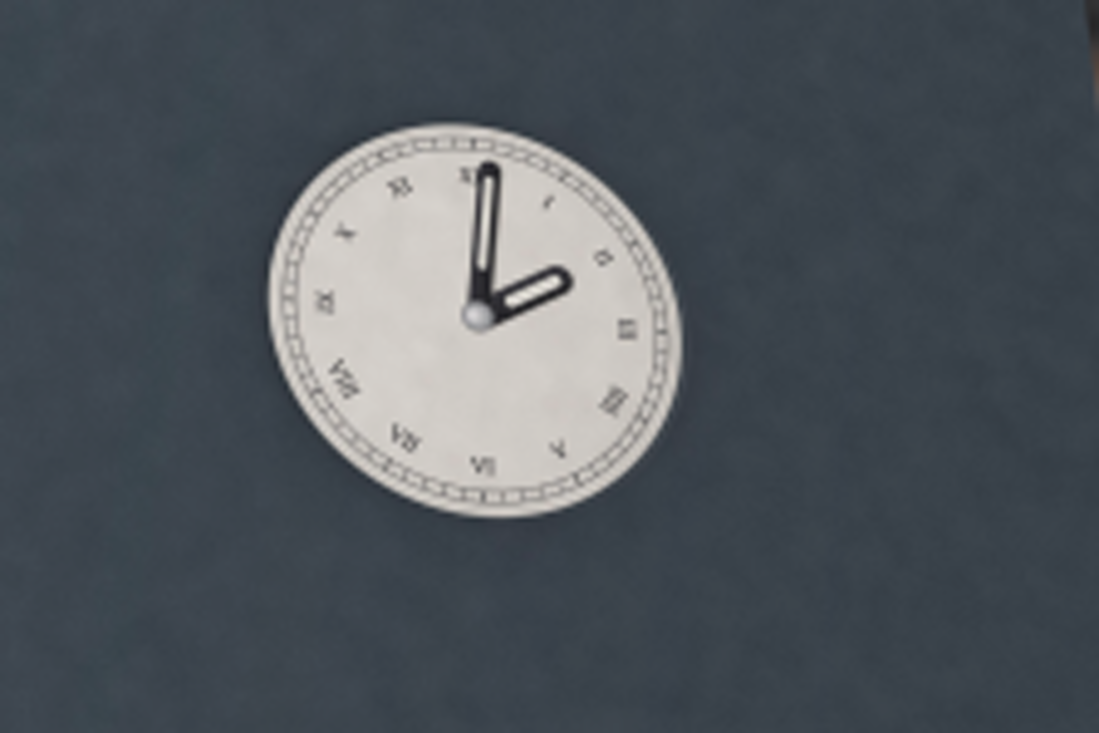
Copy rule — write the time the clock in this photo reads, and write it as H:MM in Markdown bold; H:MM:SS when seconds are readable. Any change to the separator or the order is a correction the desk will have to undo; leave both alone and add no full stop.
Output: **2:01**
